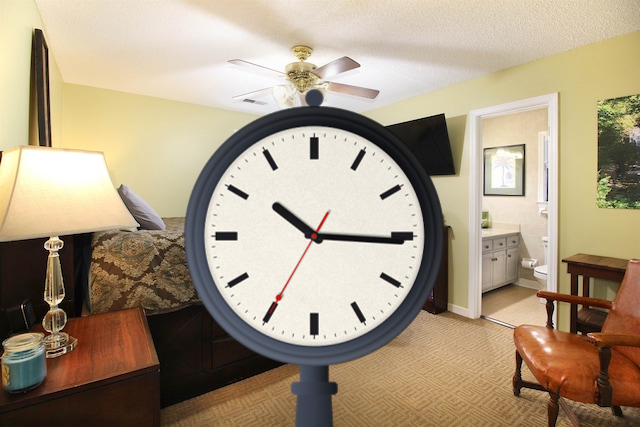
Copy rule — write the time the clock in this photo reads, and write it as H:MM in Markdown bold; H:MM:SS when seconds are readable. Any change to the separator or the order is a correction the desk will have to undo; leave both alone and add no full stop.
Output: **10:15:35**
